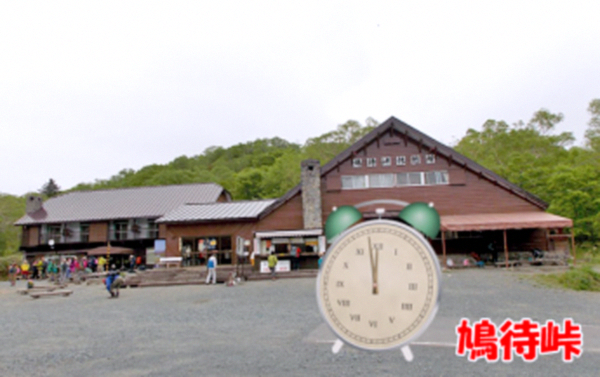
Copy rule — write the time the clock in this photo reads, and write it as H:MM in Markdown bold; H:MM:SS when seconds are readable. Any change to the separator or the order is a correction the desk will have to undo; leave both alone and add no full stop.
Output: **11:58**
